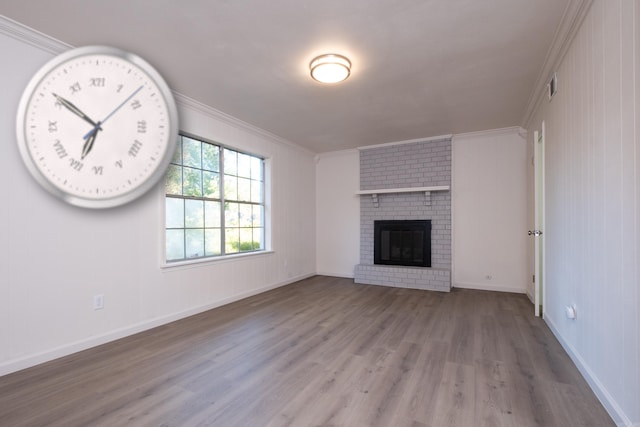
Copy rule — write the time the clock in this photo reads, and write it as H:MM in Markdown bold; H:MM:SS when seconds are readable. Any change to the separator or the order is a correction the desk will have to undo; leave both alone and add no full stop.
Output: **6:51:08**
